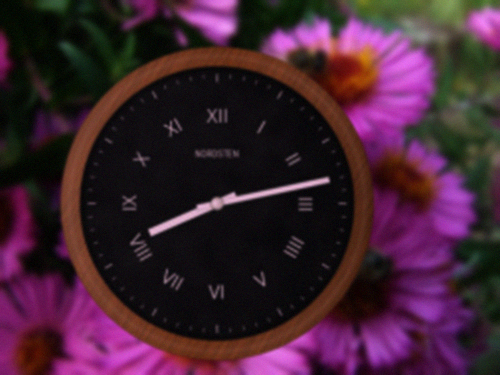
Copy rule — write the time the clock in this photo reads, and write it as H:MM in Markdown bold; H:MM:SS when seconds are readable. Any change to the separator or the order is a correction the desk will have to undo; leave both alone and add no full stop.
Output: **8:13**
